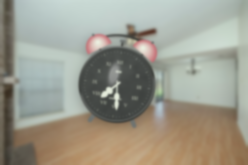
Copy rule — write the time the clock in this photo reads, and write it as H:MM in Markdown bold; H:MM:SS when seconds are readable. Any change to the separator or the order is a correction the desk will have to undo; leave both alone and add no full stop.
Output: **7:29**
